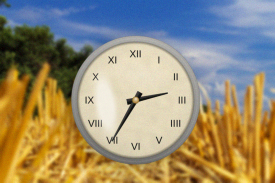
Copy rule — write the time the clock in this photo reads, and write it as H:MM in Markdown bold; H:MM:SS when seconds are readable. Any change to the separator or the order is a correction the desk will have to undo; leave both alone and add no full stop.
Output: **2:35**
